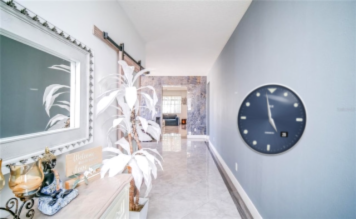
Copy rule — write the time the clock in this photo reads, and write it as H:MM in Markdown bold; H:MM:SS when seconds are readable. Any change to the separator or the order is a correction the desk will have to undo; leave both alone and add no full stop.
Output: **4:58**
